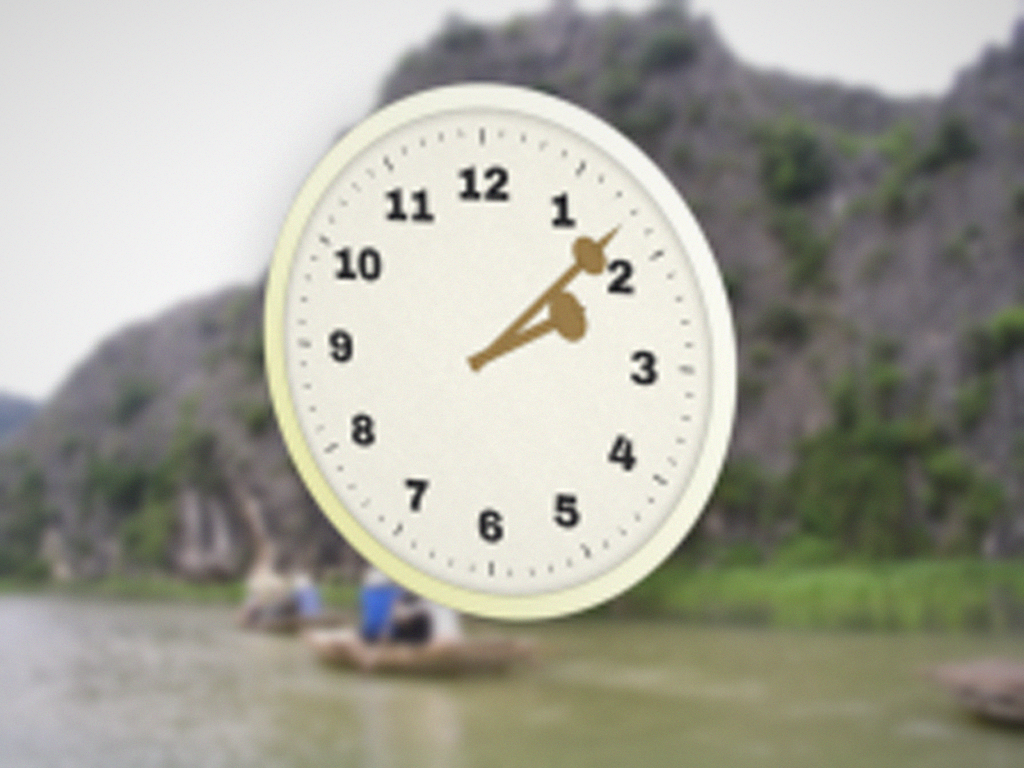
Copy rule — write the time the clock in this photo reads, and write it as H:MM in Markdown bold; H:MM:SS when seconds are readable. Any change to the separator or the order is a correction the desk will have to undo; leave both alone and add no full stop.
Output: **2:08**
